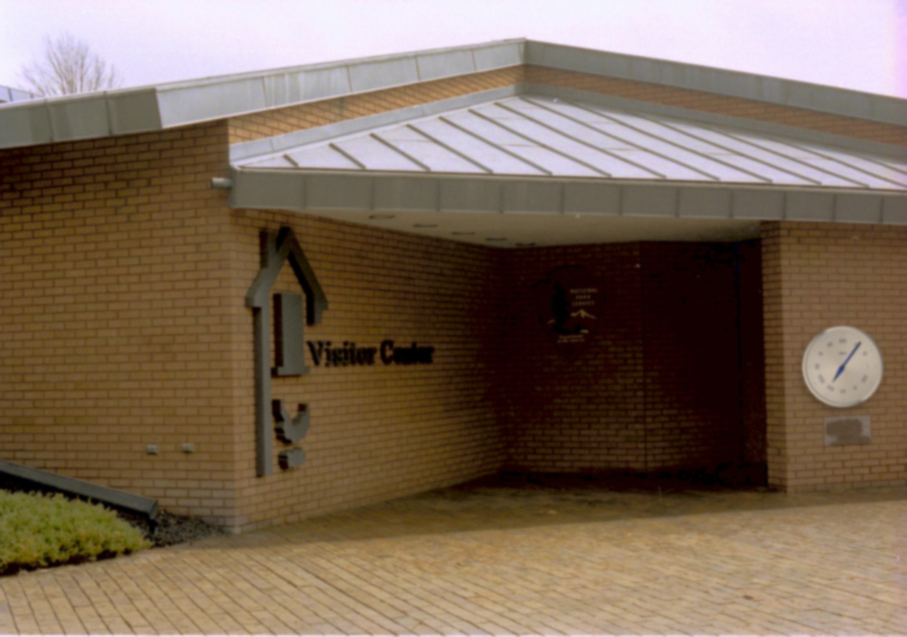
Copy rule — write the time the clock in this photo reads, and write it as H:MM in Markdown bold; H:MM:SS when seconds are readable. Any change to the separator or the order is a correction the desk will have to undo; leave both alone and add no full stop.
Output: **7:06**
